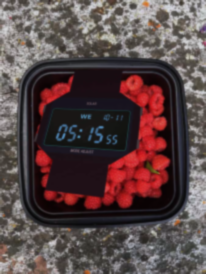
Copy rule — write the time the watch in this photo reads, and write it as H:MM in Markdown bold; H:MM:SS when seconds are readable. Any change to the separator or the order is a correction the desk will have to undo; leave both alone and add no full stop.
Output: **5:15**
